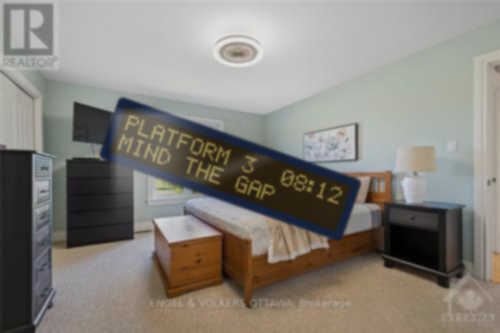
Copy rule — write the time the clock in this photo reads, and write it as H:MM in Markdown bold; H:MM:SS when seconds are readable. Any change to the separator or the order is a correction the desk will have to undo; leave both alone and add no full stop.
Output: **8:12**
